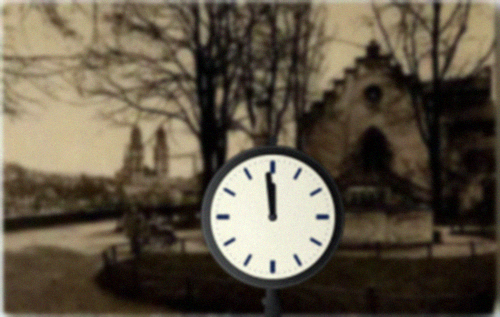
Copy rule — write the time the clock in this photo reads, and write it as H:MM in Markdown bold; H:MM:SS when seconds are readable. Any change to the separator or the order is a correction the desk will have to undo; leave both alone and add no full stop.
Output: **11:59**
